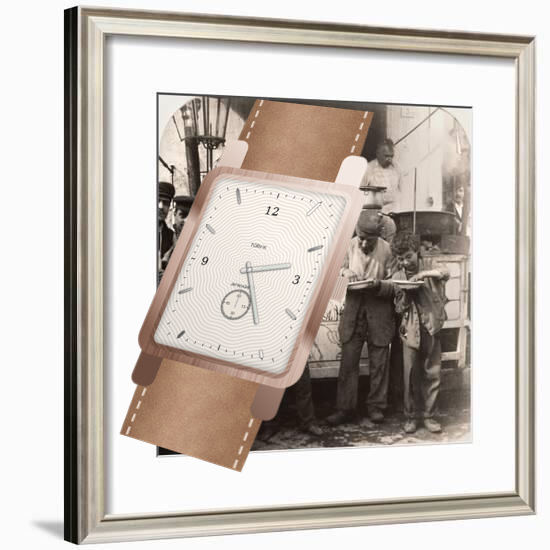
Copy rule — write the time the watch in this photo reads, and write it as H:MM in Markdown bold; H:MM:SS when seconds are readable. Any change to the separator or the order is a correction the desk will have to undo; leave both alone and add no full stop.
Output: **2:25**
